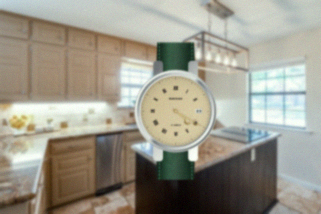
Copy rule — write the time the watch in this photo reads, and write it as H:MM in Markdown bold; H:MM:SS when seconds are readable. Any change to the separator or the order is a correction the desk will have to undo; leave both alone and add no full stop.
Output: **4:20**
